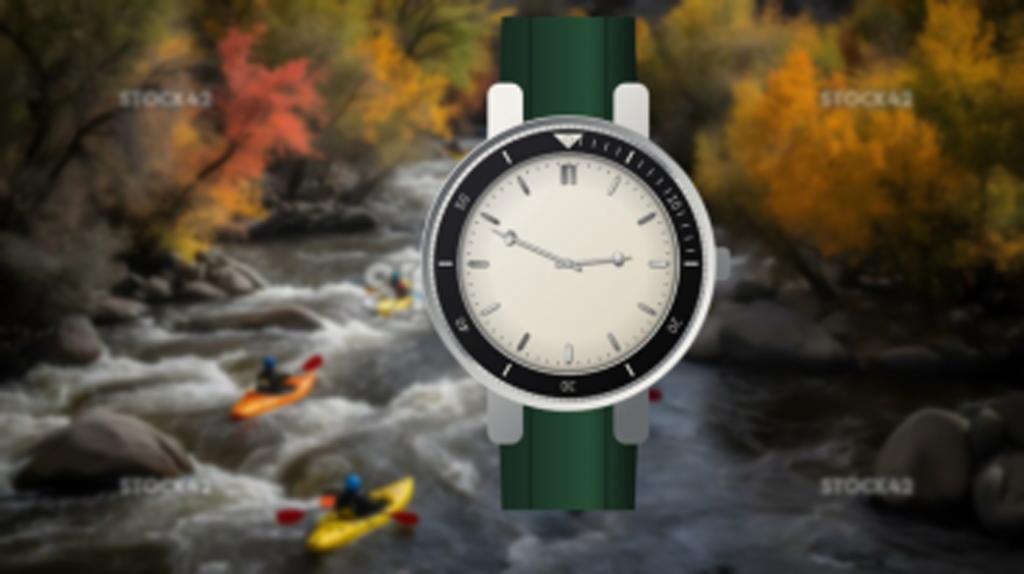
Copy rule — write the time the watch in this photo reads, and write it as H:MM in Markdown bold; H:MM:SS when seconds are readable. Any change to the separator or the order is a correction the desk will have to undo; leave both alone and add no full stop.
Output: **2:49**
